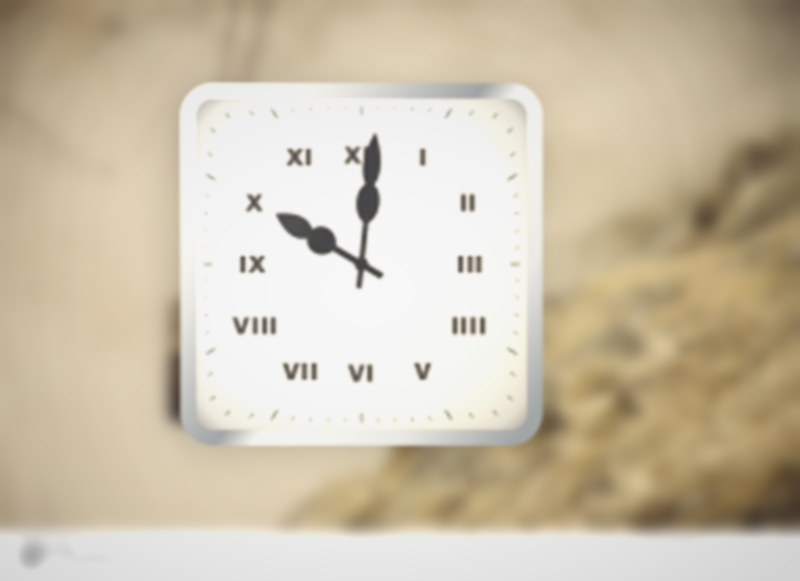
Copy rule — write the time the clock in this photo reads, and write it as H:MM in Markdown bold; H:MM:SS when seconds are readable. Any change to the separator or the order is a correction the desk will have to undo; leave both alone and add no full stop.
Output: **10:01**
